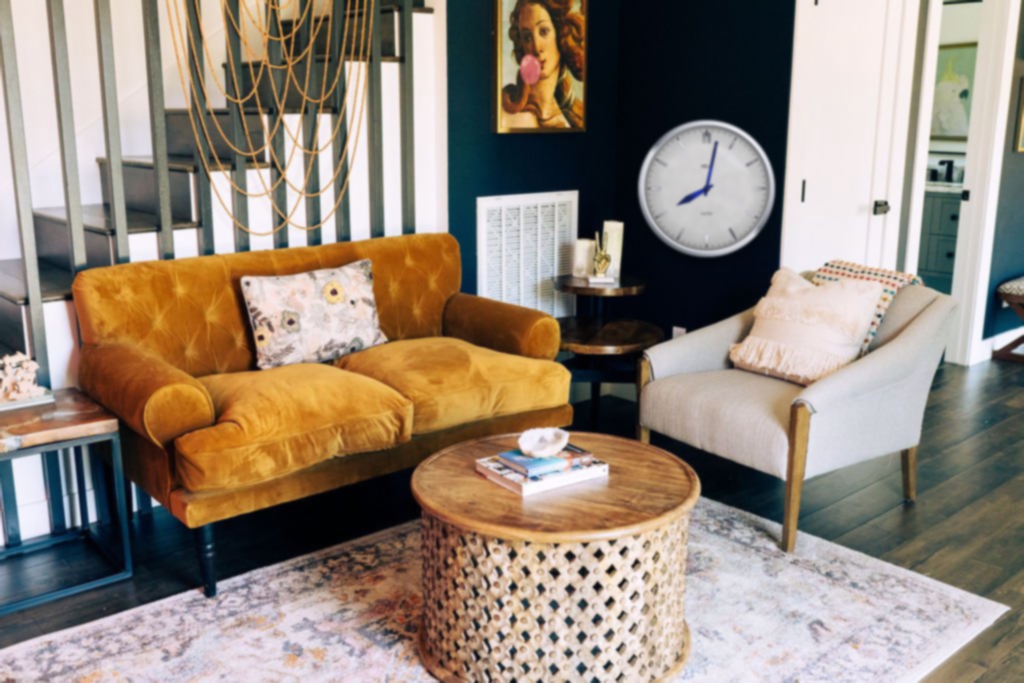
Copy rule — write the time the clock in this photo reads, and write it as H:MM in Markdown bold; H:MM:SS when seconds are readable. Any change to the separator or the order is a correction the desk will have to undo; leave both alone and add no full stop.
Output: **8:02**
